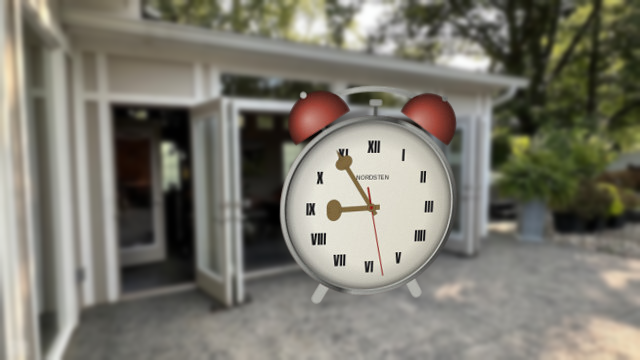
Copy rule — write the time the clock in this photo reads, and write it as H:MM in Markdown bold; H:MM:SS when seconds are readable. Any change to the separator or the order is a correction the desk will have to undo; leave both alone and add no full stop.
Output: **8:54:28**
